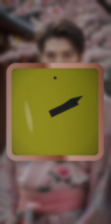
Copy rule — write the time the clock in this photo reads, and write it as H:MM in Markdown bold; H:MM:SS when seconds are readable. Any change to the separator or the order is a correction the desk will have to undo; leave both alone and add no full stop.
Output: **2:10**
